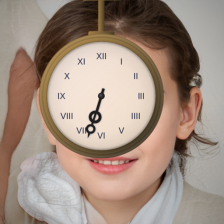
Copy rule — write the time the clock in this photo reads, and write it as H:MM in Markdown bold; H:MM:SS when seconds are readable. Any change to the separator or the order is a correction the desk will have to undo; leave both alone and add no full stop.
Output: **6:33**
